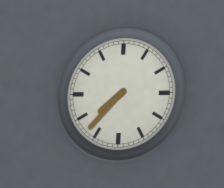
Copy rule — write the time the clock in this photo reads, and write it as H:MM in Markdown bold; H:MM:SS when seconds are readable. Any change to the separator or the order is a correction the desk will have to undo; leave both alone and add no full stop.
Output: **7:37**
